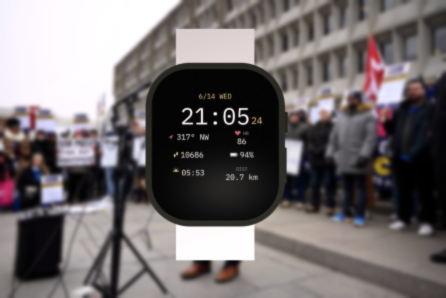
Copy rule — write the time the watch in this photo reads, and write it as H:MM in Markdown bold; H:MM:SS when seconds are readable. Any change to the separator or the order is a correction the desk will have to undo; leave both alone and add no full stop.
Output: **21:05:24**
